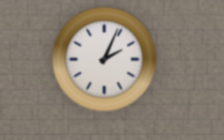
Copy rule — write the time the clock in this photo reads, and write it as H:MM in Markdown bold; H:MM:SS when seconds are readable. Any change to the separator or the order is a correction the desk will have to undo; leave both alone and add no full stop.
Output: **2:04**
